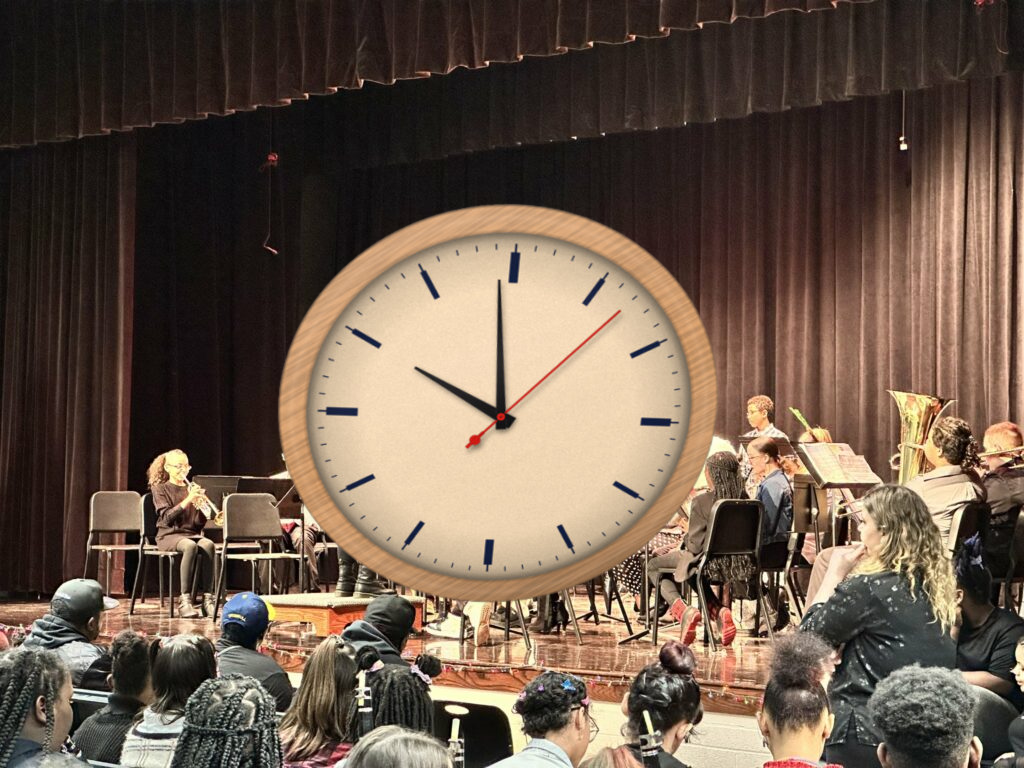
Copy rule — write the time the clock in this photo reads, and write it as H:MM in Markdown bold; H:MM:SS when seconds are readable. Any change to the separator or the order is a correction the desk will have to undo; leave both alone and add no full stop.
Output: **9:59:07**
